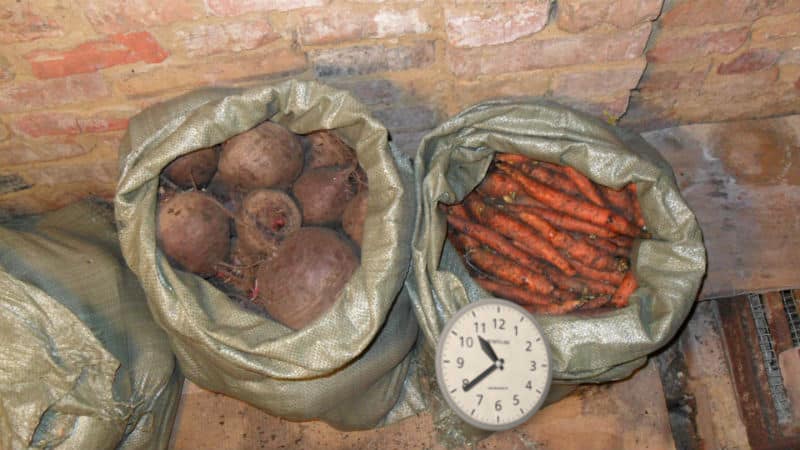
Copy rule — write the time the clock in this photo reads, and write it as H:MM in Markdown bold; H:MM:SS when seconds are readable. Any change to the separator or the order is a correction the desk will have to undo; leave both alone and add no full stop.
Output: **10:39**
